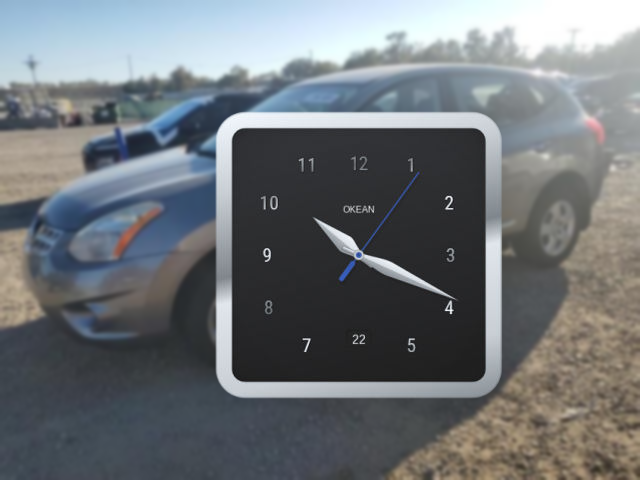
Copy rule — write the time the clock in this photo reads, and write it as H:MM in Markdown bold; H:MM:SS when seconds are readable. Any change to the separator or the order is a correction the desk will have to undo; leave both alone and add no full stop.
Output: **10:19:06**
